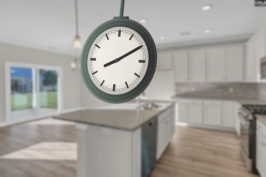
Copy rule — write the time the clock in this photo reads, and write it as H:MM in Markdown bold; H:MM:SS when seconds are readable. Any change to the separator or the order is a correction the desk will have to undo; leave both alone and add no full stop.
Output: **8:10**
